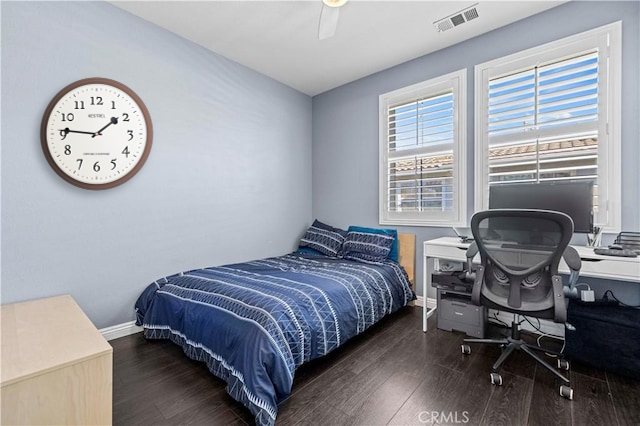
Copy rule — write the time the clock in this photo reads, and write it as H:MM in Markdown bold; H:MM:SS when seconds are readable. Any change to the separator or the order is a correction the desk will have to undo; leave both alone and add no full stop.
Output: **1:46**
